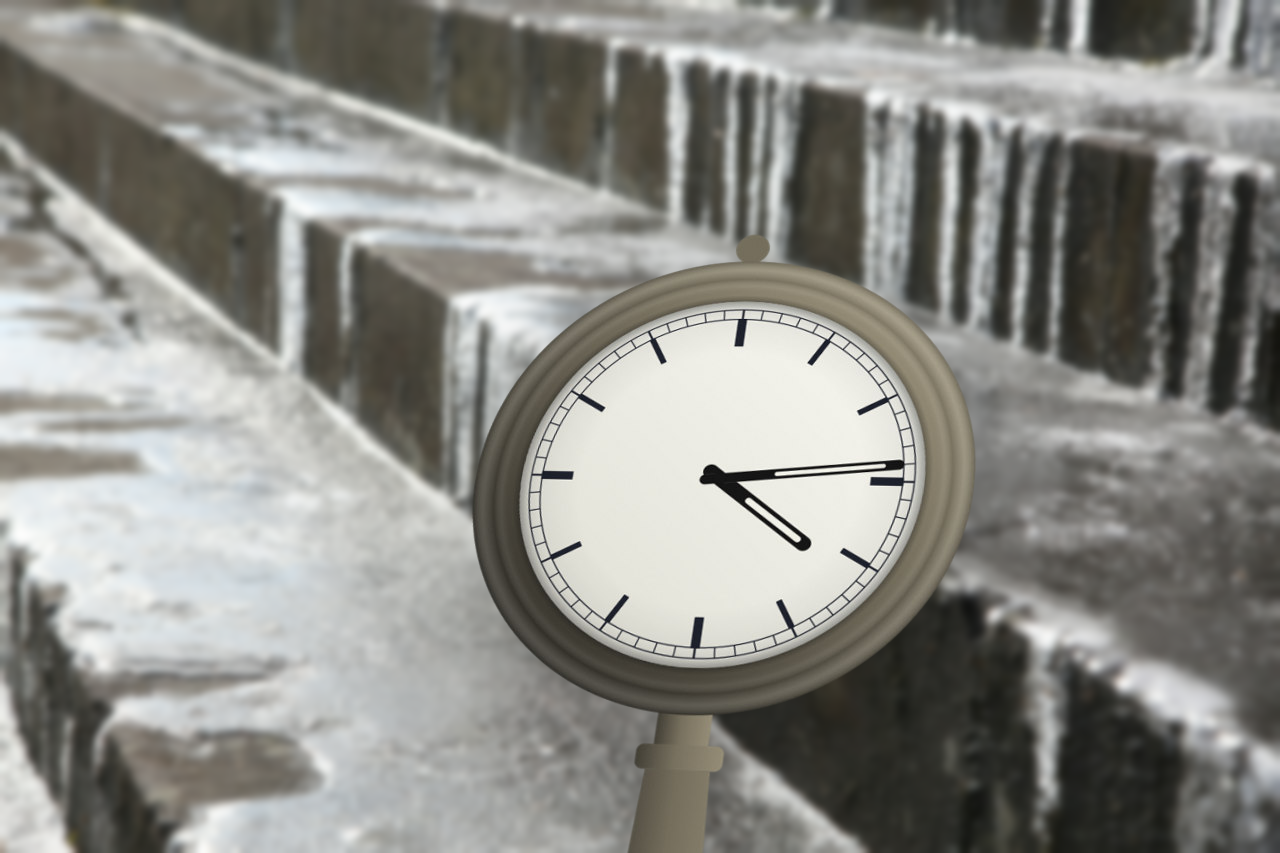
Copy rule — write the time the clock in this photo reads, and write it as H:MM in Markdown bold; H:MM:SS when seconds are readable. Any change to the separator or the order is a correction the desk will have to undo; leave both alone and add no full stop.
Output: **4:14**
